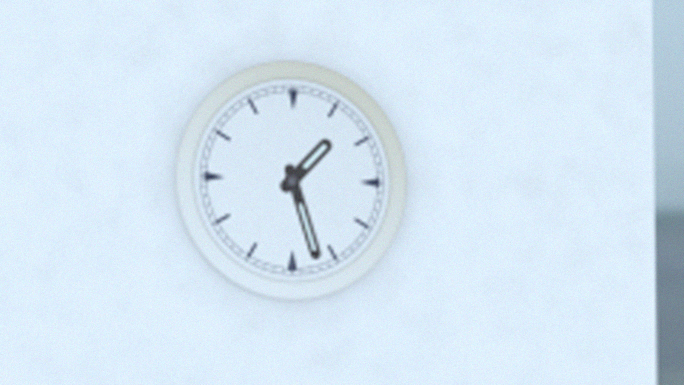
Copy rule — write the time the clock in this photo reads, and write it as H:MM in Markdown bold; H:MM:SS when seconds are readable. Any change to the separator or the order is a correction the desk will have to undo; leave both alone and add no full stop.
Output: **1:27**
